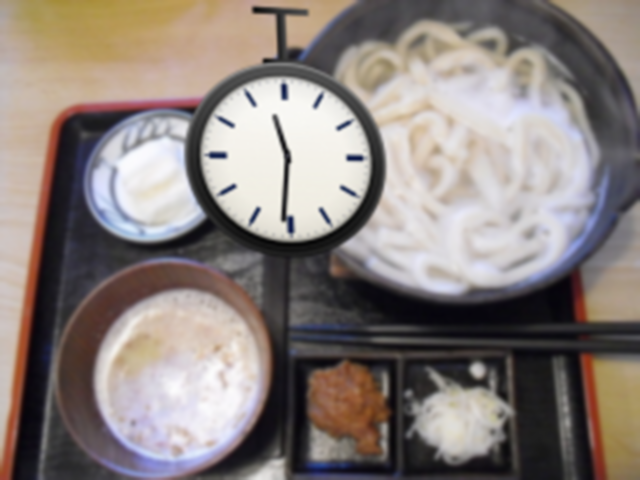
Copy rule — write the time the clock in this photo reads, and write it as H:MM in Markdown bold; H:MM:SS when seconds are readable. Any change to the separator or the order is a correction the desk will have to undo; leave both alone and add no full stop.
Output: **11:31**
